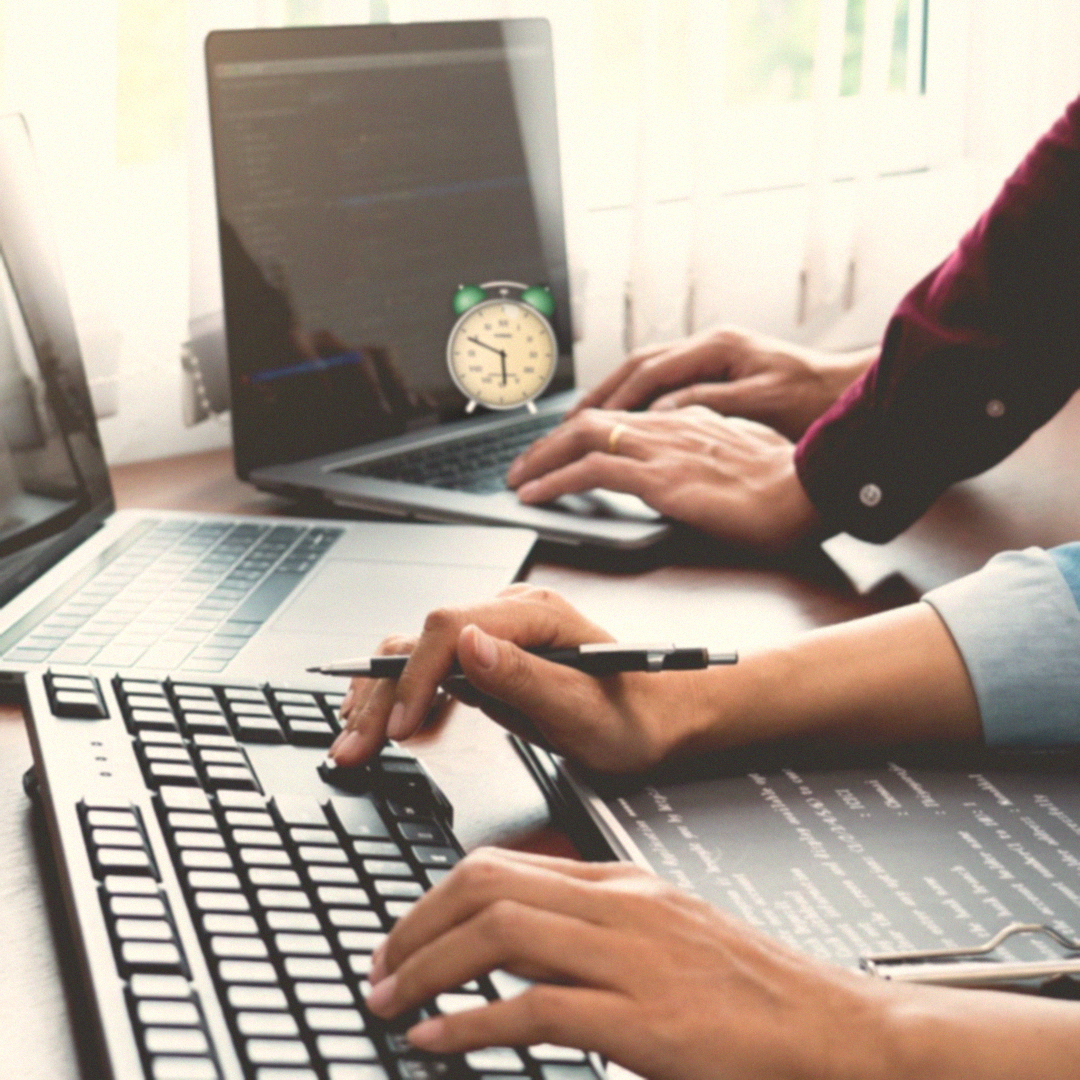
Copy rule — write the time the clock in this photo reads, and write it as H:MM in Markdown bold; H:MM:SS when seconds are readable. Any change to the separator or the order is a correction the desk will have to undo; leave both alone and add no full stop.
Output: **5:49**
